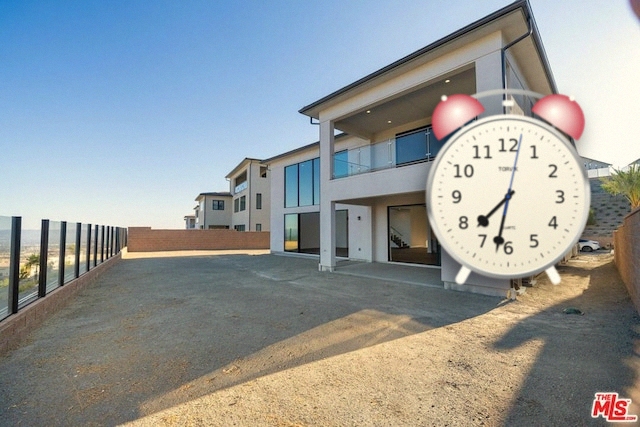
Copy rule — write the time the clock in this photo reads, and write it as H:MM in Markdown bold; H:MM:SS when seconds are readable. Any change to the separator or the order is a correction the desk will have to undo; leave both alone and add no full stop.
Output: **7:32:02**
